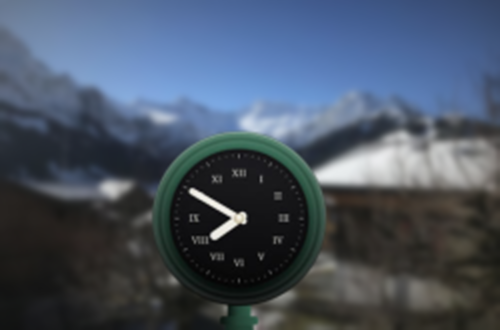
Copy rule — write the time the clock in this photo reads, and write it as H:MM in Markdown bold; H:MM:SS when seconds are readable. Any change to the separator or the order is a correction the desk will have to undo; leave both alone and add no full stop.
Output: **7:50**
